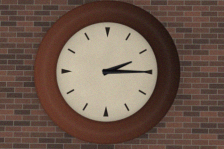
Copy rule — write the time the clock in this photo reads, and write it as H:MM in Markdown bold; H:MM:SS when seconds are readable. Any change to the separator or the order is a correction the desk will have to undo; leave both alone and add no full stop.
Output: **2:15**
